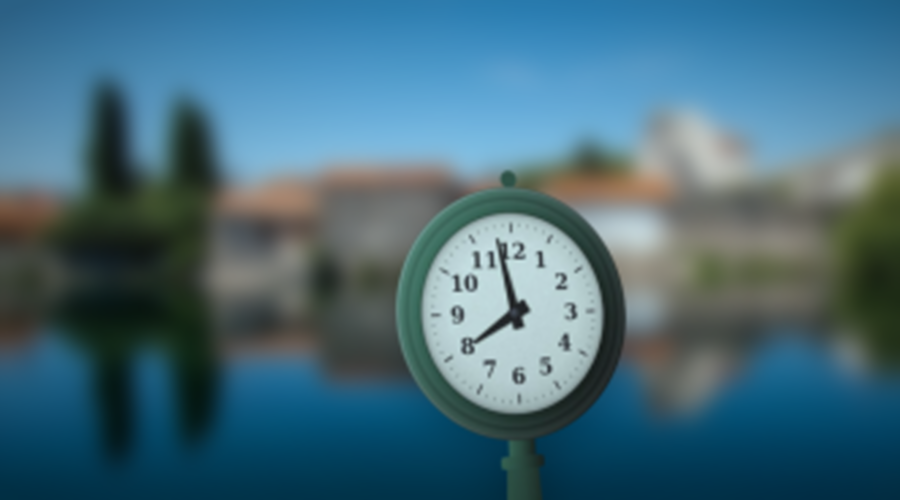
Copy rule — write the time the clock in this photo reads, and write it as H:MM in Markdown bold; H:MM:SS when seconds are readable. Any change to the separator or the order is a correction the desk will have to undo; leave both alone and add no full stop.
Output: **7:58**
